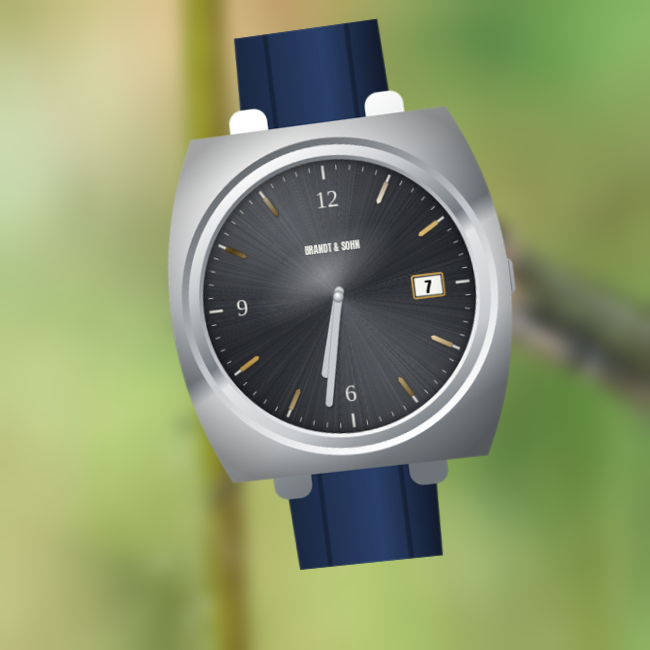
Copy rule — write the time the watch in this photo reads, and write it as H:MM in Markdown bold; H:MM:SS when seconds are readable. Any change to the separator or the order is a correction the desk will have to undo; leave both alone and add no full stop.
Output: **6:32**
